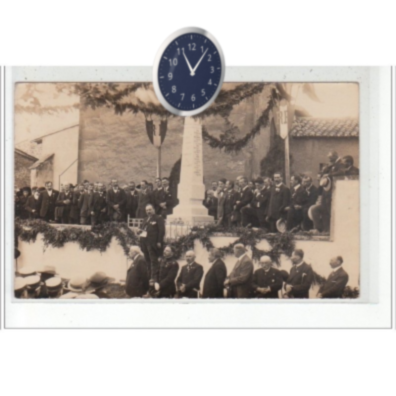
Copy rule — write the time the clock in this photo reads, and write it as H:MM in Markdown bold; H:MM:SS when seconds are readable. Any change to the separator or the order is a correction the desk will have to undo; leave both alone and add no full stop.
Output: **11:07**
